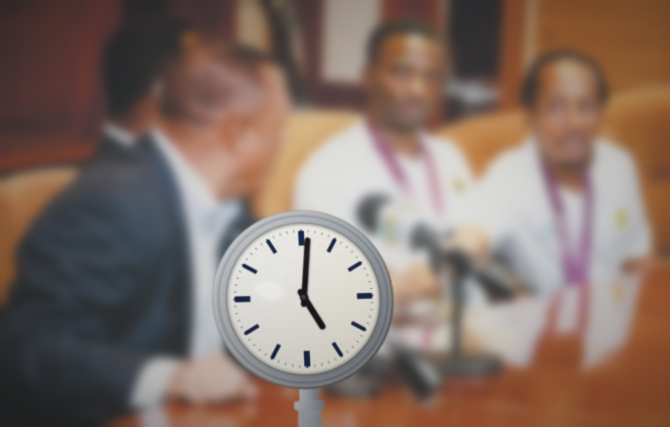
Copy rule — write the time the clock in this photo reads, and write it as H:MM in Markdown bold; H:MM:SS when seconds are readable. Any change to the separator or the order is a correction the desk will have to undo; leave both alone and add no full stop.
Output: **5:01**
